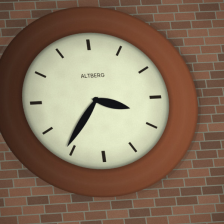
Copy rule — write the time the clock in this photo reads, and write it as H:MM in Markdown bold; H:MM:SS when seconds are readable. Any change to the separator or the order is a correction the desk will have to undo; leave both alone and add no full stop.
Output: **3:36**
